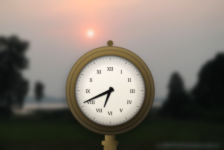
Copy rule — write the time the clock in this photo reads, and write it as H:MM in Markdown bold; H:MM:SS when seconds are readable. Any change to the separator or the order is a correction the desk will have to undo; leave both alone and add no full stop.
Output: **6:41**
